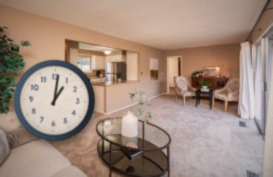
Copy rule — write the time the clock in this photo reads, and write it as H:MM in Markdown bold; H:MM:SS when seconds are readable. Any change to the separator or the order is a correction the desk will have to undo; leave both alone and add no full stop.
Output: **1:01**
